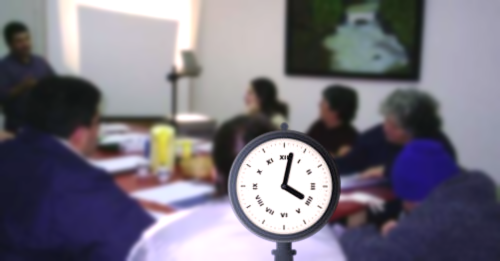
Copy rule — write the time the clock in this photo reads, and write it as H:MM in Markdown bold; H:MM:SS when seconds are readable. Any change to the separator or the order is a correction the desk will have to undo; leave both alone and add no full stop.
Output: **4:02**
